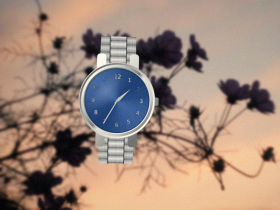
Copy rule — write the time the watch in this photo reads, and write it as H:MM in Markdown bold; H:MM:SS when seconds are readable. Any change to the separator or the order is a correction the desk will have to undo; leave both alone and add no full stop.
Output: **1:35**
